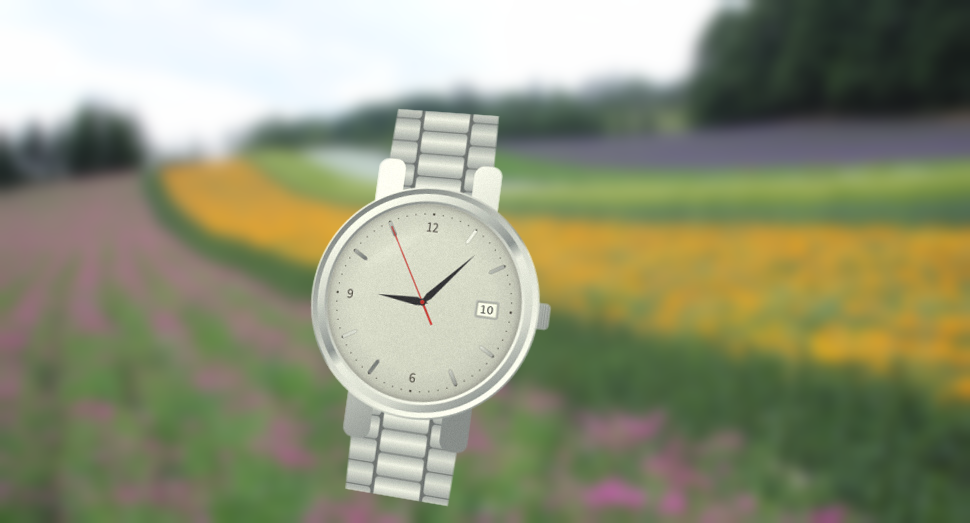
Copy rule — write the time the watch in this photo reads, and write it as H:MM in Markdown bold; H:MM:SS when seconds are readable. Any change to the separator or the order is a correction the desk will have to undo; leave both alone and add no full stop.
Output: **9:06:55**
